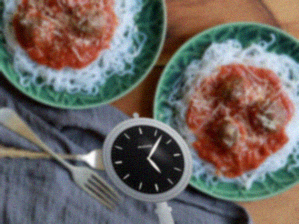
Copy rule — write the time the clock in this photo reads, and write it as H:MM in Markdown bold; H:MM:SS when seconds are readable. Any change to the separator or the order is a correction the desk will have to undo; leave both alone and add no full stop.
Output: **5:07**
